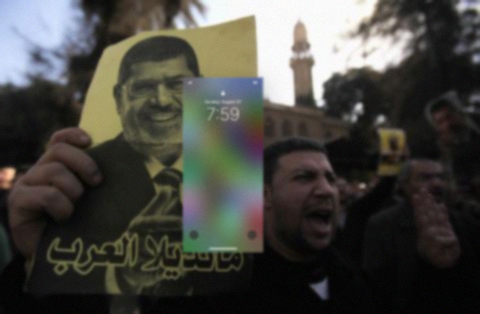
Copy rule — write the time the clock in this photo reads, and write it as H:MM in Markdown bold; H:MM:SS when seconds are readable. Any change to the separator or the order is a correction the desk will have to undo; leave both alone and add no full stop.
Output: **7:59**
